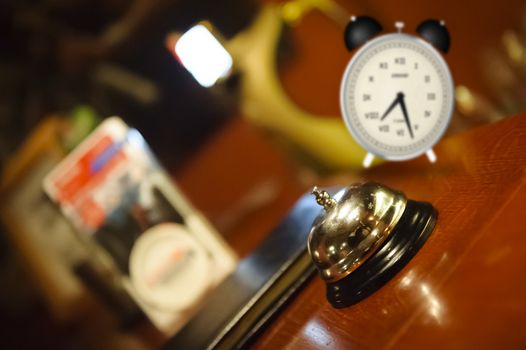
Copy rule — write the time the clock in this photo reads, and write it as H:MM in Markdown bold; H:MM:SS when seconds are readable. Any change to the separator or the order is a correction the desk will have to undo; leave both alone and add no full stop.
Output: **7:27**
